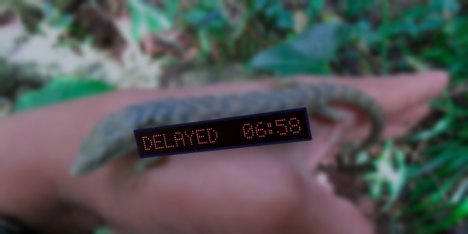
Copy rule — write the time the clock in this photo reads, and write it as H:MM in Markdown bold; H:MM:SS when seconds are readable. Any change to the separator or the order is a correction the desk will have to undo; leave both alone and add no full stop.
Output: **6:58**
